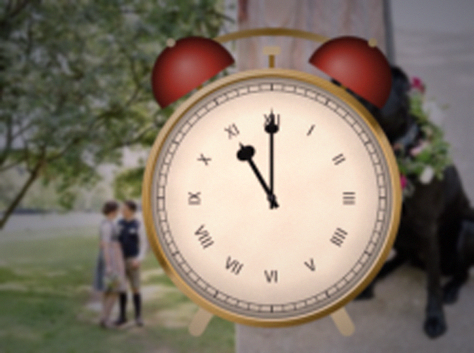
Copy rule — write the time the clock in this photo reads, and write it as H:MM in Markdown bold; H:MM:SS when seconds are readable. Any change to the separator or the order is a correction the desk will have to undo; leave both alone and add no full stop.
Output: **11:00**
